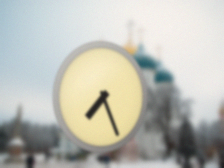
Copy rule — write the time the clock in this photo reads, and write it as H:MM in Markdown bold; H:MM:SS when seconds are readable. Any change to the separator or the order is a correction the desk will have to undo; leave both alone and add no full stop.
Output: **7:26**
